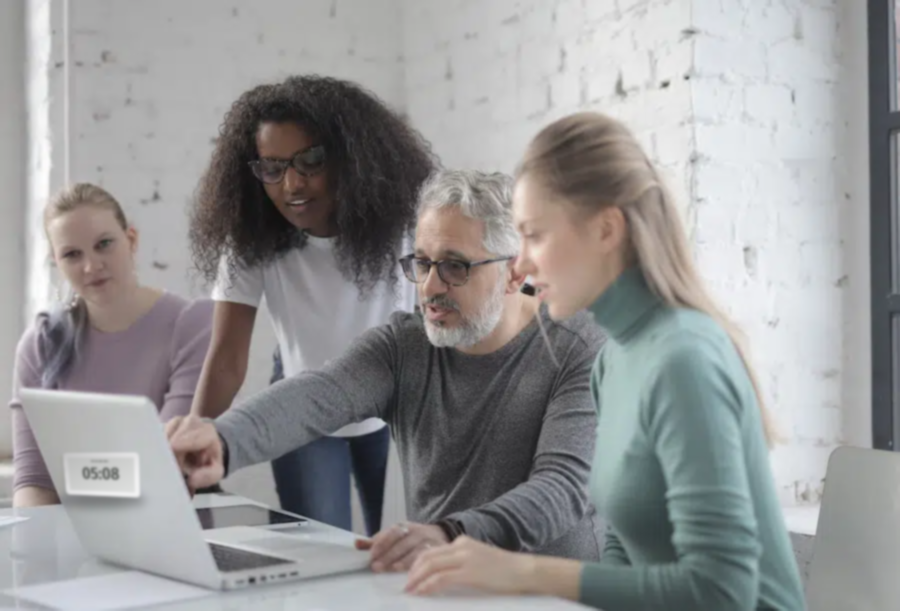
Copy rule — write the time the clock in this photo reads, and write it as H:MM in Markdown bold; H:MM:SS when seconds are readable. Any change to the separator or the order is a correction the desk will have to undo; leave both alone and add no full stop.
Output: **5:08**
